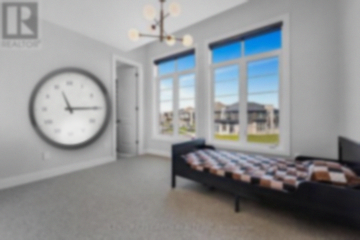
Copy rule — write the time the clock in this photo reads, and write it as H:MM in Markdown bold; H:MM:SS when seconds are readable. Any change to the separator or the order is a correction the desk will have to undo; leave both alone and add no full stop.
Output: **11:15**
